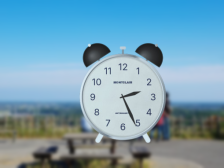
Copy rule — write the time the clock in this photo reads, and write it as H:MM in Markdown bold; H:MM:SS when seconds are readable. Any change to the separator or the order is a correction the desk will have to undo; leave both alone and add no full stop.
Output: **2:26**
